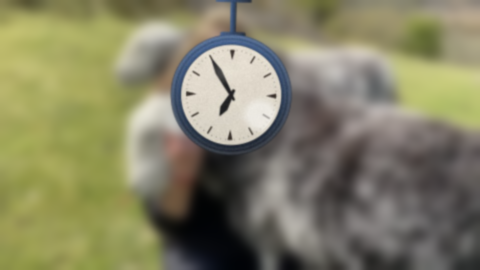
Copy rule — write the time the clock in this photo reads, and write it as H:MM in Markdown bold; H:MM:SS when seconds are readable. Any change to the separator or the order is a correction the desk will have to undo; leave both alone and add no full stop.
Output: **6:55**
